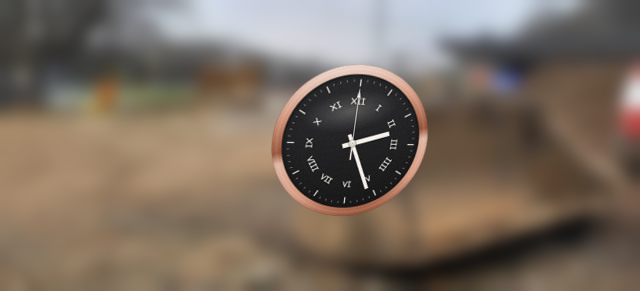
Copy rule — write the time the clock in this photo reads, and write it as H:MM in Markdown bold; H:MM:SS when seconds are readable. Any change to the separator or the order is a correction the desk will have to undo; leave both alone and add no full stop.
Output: **2:26:00**
